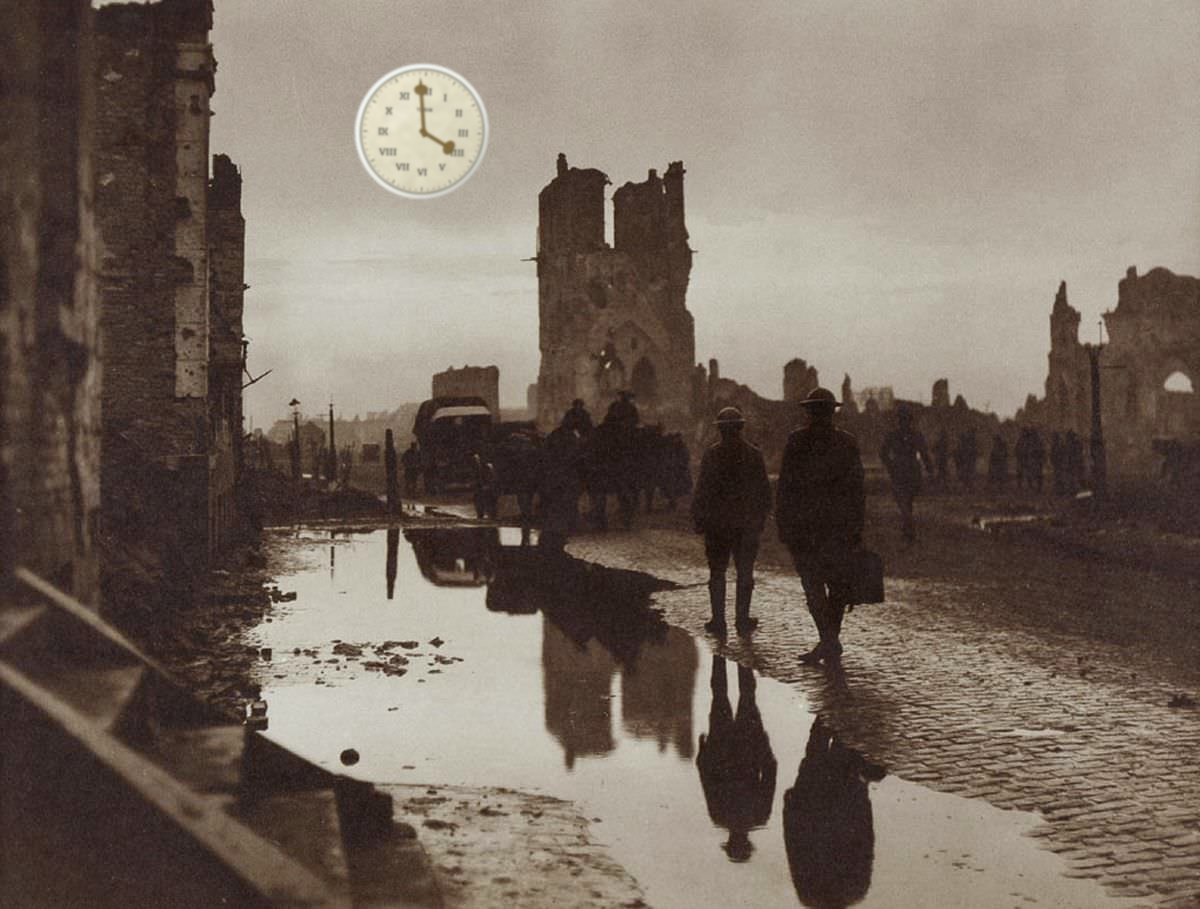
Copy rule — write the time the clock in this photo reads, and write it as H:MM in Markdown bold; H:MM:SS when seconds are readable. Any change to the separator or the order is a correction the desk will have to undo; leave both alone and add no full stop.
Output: **3:59**
